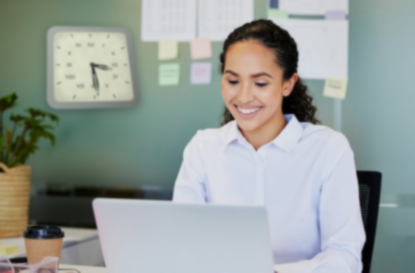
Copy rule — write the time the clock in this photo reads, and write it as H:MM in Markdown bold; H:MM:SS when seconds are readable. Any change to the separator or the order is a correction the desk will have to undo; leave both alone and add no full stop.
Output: **3:29**
